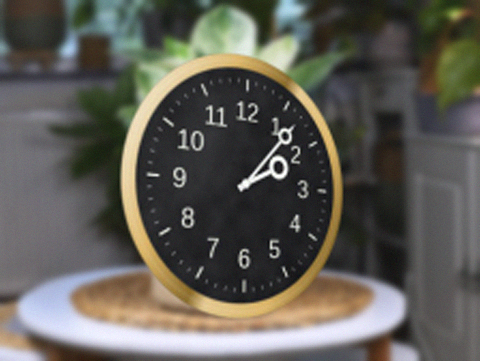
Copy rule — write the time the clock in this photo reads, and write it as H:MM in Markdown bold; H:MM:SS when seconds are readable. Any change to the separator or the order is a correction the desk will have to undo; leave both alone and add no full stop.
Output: **2:07**
